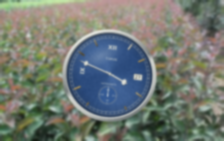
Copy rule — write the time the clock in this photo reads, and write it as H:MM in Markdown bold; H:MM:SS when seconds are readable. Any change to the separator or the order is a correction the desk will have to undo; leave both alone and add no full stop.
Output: **3:48**
